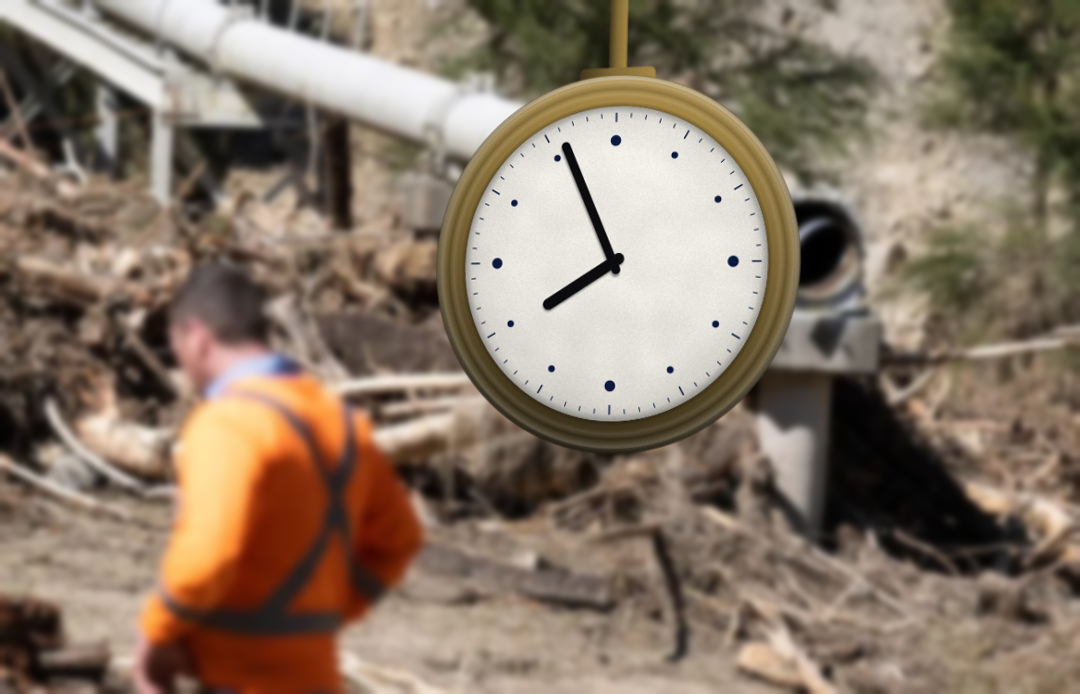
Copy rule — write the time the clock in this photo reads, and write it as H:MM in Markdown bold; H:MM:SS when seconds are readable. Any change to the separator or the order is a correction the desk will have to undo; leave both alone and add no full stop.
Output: **7:56**
